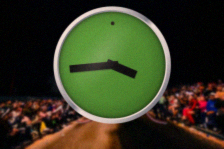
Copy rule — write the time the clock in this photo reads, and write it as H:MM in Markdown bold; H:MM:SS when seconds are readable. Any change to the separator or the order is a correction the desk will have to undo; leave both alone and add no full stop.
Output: **3:44**
